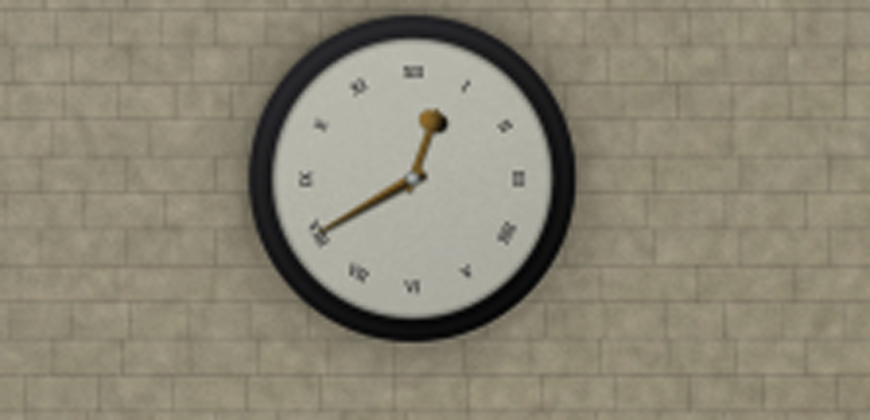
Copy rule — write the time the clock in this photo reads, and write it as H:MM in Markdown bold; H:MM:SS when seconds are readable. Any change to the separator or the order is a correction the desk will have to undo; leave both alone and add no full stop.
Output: **12:40**
